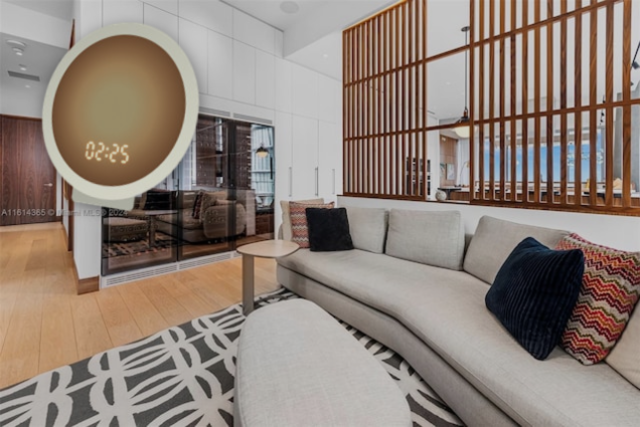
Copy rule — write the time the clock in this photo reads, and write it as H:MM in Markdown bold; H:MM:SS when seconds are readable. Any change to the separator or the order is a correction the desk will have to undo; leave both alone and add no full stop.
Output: **2:25**
